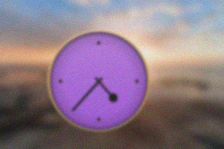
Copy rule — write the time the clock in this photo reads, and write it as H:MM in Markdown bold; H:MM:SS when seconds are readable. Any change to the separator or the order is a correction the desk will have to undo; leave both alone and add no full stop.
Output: **4:37**
